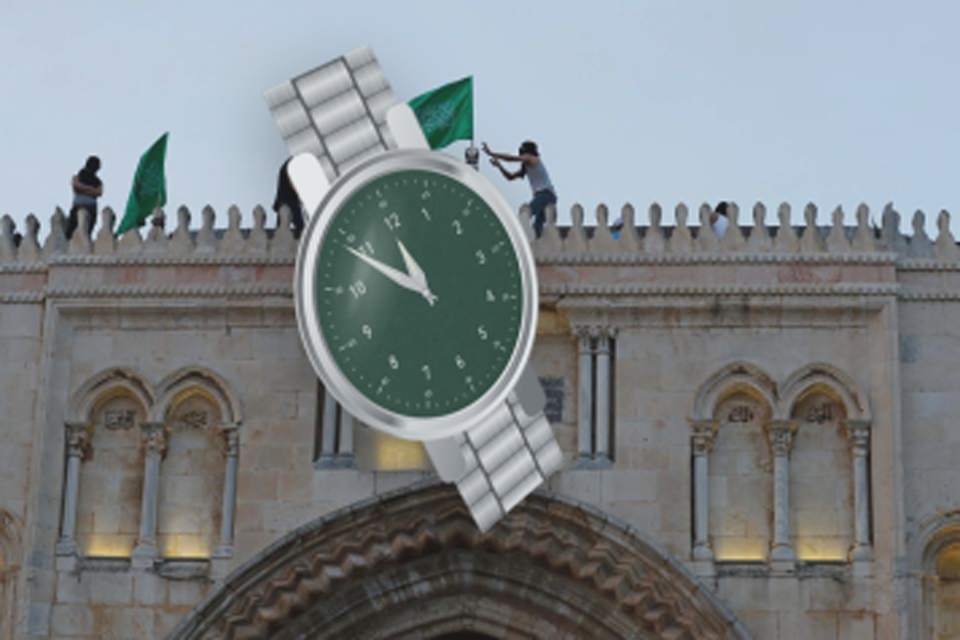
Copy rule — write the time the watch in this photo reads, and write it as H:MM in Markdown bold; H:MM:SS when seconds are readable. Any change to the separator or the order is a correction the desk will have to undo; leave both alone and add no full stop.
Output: **11:54**
